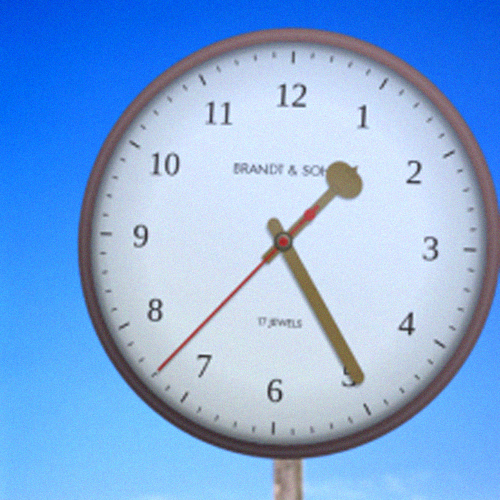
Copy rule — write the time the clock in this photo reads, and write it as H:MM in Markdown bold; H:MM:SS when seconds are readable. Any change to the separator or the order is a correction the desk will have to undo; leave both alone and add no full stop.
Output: **1:24:37**
